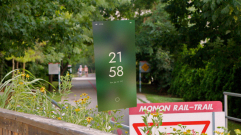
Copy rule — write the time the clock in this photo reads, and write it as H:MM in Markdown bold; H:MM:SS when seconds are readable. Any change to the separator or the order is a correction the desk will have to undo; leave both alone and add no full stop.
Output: **21:58**
